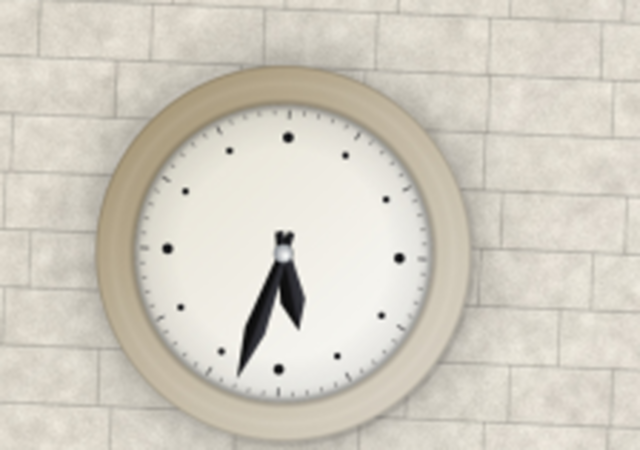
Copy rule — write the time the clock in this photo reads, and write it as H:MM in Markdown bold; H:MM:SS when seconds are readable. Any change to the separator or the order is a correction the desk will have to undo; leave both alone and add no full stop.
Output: **5:33**
